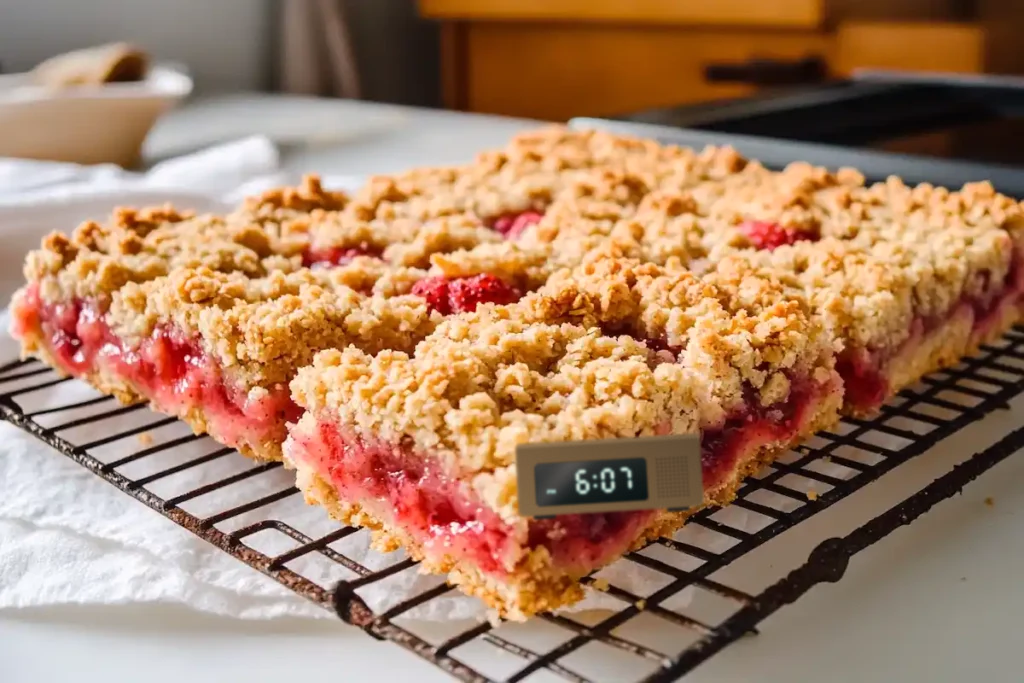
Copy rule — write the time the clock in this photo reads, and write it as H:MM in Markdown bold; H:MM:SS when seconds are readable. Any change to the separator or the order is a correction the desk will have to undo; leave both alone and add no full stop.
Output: **6:07**
